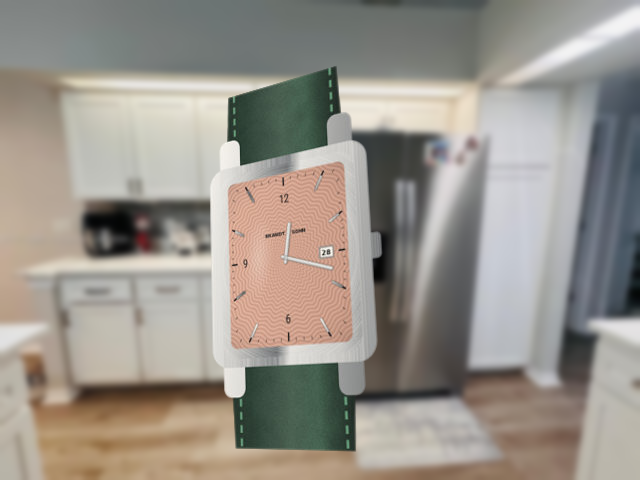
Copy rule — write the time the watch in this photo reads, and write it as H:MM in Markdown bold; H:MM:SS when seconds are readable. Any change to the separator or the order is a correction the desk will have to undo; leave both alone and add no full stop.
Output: **12:18**
